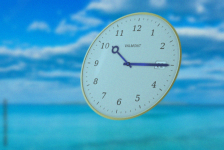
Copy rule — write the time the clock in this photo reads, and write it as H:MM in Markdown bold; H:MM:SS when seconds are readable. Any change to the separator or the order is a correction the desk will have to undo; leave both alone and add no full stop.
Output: **10:15**
